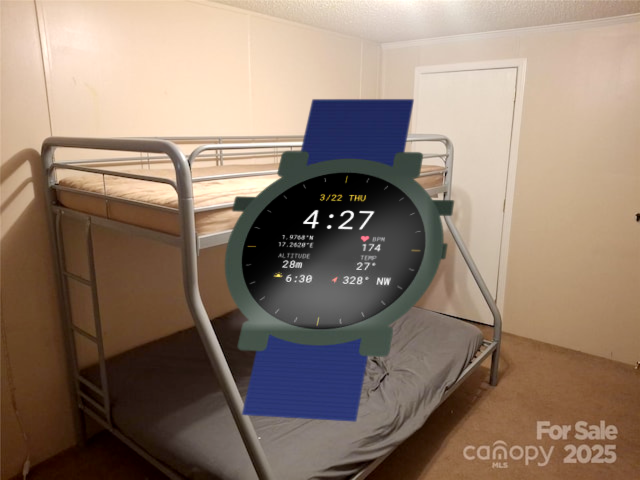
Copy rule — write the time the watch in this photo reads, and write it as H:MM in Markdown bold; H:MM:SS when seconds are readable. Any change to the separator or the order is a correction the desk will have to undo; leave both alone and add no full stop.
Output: **4:27**
